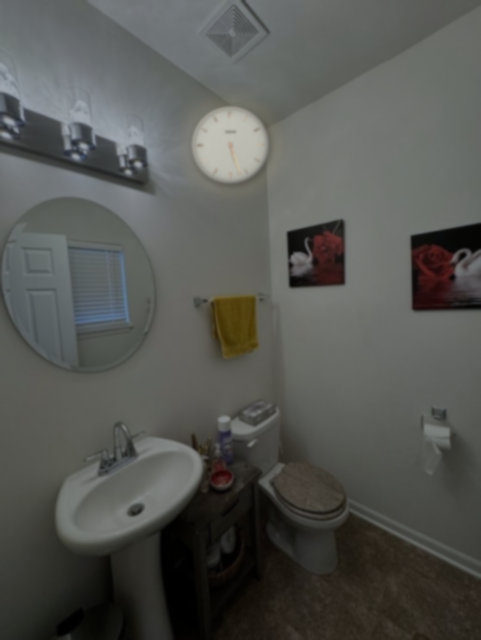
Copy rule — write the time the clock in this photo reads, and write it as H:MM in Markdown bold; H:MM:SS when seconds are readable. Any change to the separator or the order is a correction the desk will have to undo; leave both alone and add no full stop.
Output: **5:27**
